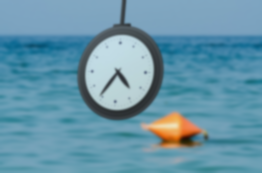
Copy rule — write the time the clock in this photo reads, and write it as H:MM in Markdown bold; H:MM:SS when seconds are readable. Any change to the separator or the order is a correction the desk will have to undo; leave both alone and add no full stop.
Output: **4:36**
